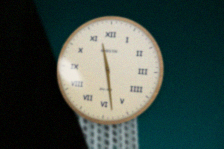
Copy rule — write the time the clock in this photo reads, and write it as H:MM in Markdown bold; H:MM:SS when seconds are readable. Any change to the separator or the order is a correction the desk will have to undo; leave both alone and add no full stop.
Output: **11:28**
